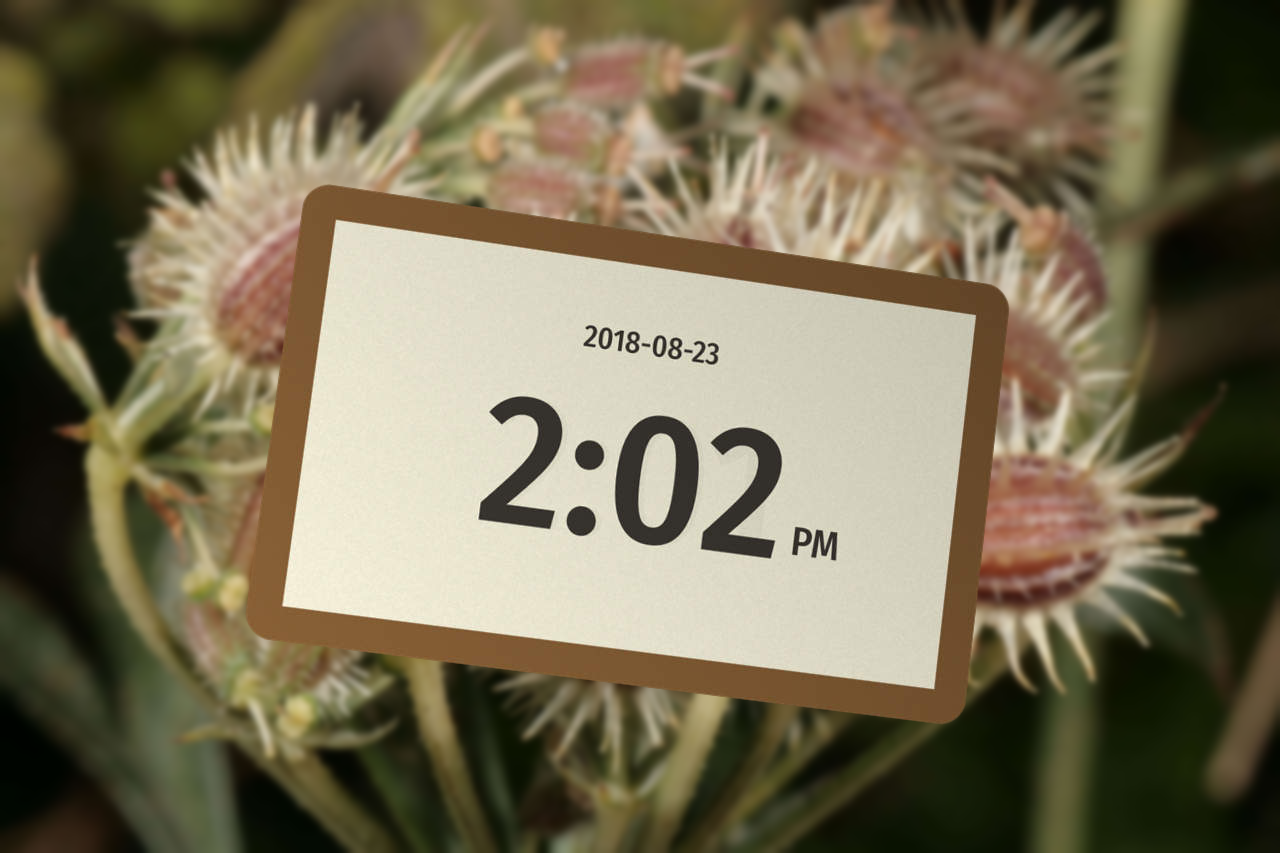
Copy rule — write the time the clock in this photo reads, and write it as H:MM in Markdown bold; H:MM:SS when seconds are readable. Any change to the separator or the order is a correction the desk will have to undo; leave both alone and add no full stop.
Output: **2:02**
